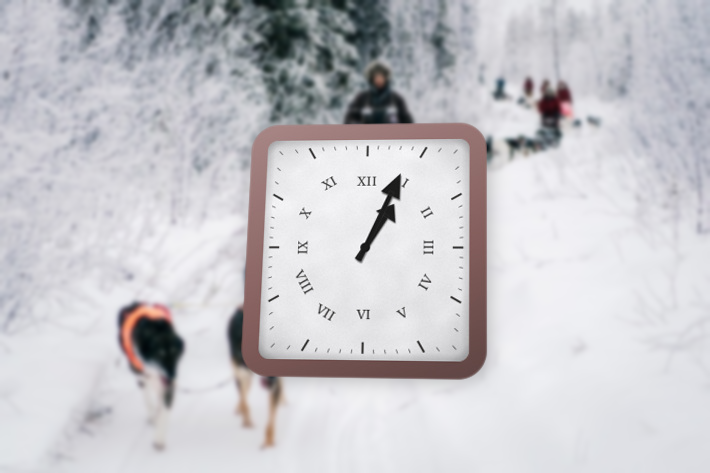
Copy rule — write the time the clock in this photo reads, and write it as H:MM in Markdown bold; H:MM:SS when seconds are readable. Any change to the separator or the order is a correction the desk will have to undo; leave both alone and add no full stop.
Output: **1:04**
